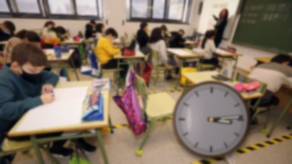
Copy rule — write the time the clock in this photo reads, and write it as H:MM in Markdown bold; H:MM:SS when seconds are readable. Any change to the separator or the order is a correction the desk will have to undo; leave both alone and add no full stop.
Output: **3:14**
